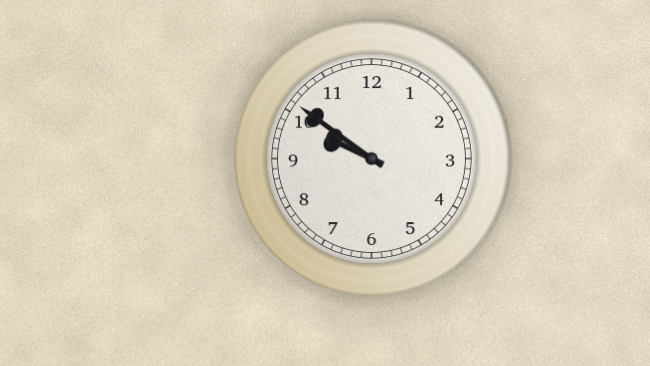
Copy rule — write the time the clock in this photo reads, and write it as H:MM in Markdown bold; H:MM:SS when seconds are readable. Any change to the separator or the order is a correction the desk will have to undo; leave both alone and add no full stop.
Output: **9:51**
